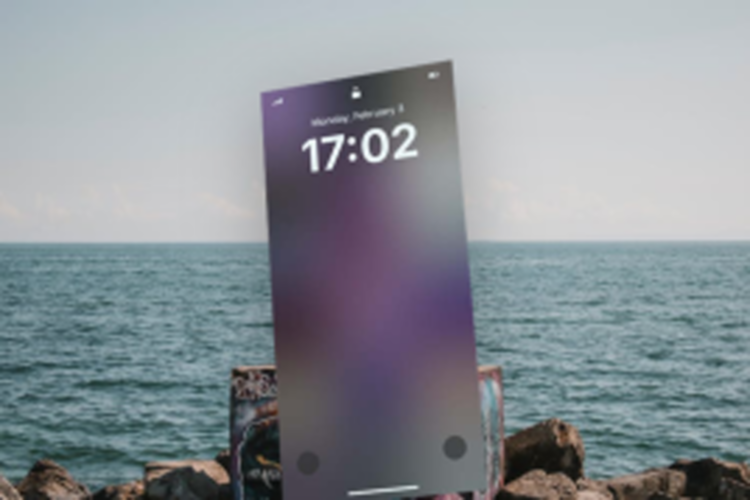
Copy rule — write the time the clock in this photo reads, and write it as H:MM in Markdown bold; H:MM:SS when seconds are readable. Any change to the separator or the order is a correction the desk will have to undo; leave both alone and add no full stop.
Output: **17:02**
